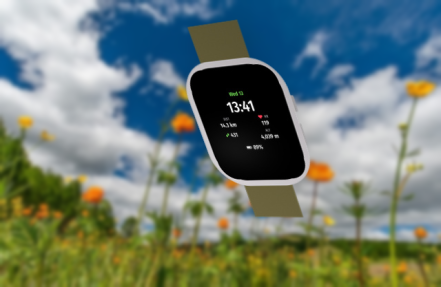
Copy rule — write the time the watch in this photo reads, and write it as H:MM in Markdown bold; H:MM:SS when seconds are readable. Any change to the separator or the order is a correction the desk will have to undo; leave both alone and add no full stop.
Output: **13:41**
